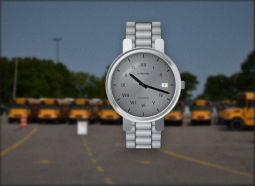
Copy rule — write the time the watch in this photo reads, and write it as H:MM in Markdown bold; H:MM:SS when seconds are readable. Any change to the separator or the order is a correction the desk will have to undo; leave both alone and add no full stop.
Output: **10:18**
